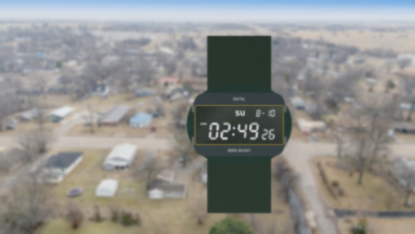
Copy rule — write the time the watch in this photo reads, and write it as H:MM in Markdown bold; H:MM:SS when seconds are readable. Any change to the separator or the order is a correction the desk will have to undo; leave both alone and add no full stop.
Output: **2:49:26**
